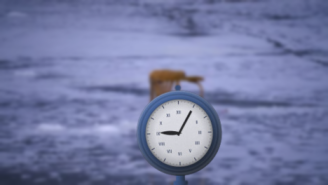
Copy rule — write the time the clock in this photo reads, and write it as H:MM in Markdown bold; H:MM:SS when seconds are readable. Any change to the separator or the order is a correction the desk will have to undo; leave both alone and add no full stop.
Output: **9:05**
